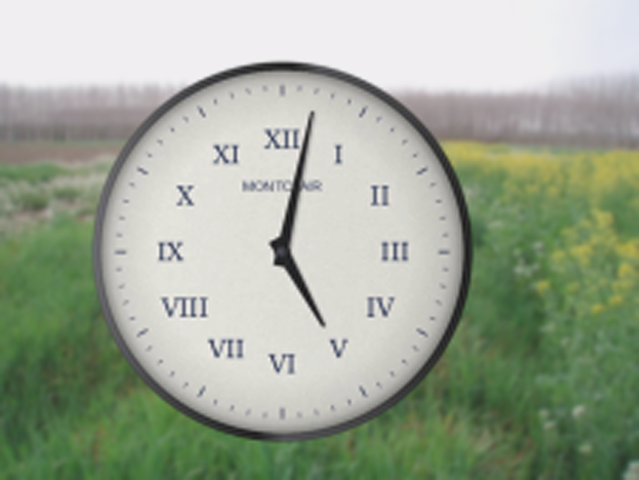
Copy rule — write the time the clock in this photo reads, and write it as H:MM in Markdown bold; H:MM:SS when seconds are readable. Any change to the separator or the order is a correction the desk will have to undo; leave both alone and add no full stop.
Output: **5:02**
